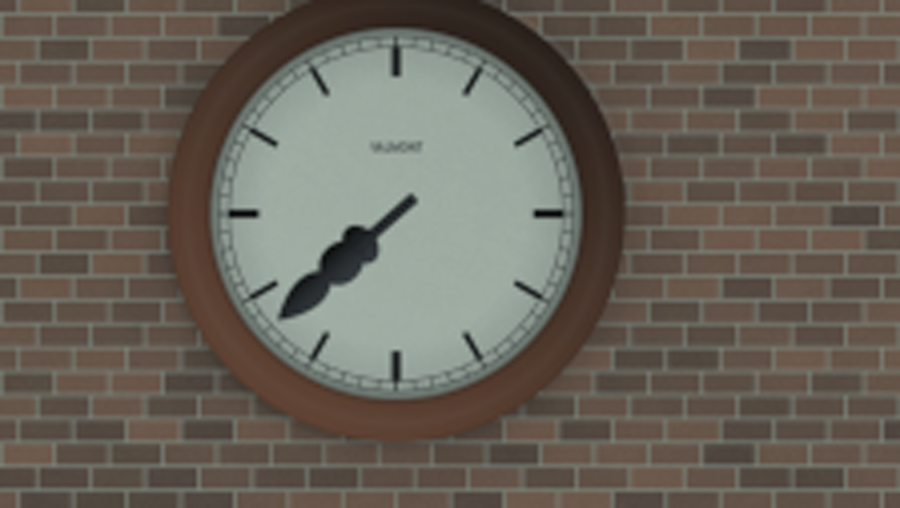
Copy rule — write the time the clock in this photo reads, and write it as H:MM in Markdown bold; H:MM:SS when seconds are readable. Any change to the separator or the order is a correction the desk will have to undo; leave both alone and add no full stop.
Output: **7:38**
